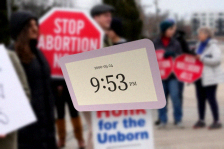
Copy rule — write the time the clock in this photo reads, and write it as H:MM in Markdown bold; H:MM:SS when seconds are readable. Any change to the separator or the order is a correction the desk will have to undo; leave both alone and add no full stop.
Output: **9:53**
